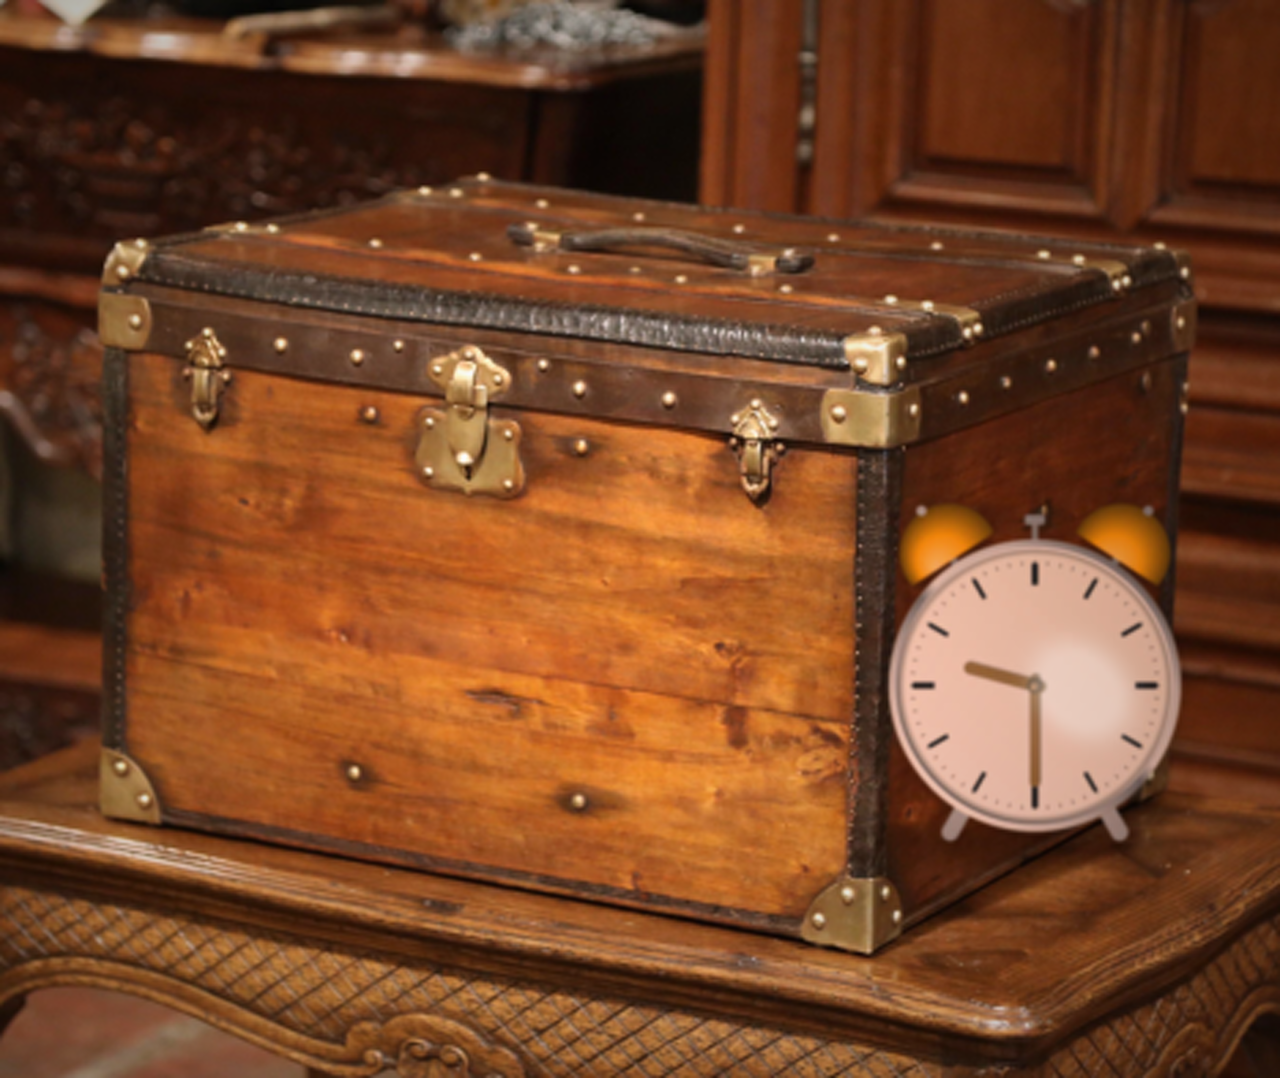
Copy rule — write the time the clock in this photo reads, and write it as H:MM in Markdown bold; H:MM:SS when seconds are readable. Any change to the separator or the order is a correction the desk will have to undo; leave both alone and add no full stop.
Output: **9:30**
